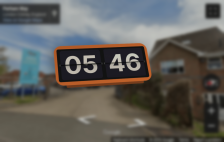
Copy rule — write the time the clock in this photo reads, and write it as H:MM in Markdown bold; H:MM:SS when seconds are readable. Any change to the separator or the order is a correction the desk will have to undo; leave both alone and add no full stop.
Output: **5:46**
